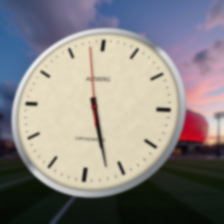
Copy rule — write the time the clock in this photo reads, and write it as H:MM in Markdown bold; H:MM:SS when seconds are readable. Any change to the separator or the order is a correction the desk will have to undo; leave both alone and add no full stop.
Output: **5:26:58**
